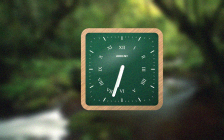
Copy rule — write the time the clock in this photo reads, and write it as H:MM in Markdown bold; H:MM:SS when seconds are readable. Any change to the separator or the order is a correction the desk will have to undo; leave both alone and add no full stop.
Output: **6:33**
